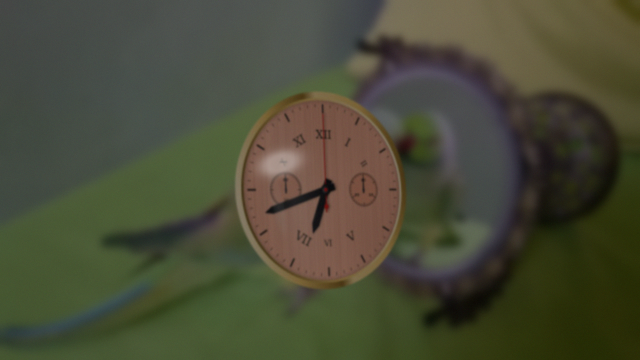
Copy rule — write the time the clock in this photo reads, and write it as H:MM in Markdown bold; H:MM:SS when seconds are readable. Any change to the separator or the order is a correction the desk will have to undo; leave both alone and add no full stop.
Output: **6:42**
